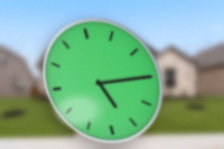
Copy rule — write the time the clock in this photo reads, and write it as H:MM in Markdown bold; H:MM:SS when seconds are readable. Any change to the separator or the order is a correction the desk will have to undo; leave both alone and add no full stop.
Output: **5:15**
